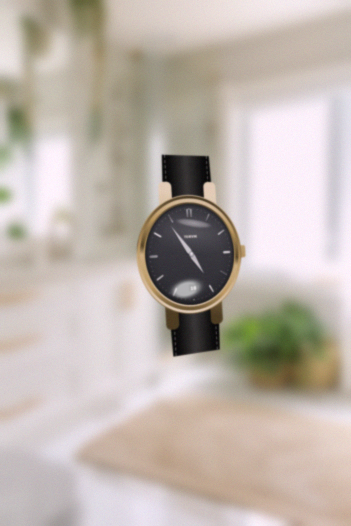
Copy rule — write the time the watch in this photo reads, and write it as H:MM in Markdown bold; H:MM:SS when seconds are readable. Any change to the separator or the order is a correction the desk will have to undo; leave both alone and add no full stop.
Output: **4:54**
